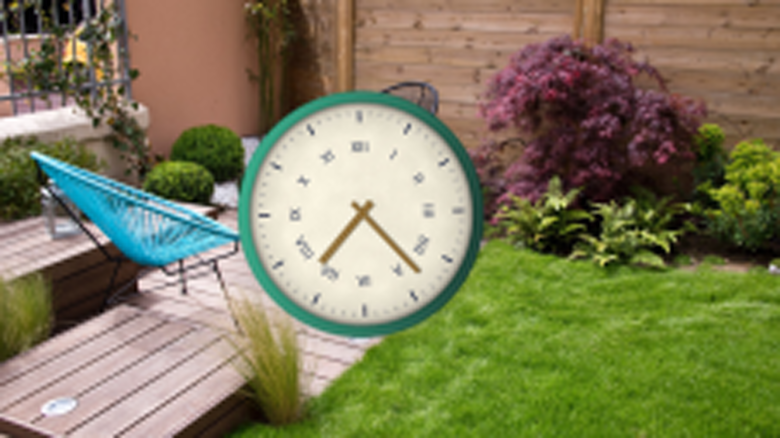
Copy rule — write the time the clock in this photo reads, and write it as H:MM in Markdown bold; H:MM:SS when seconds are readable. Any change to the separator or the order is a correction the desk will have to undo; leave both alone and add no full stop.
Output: **7:23**
